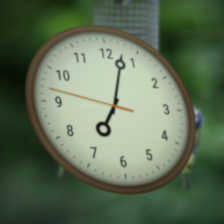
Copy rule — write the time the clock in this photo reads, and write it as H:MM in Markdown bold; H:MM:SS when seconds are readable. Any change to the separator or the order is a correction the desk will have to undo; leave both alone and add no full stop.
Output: **7:02:47**
